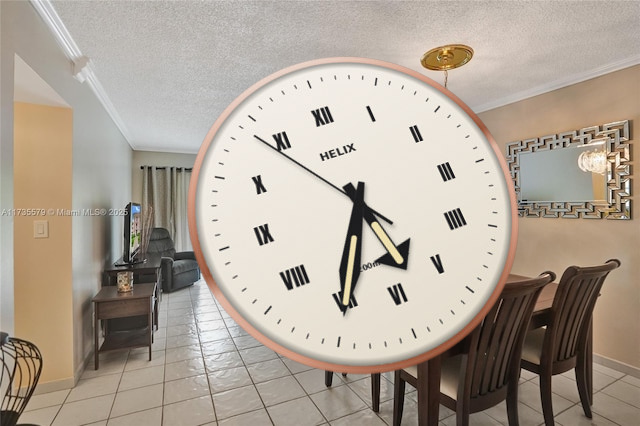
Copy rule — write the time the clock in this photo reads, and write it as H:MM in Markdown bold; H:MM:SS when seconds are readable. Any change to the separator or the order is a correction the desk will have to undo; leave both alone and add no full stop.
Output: **5:34:54**
